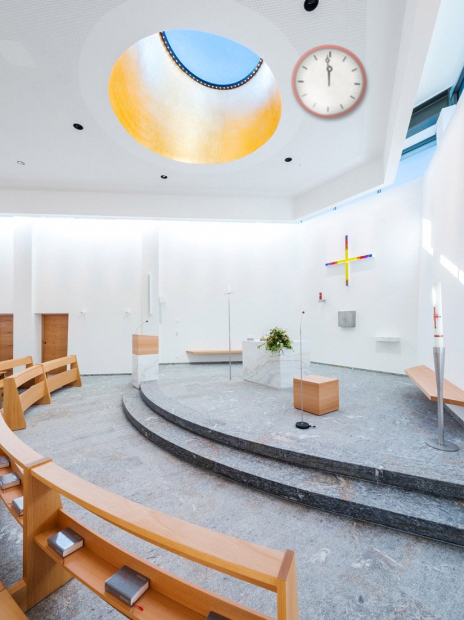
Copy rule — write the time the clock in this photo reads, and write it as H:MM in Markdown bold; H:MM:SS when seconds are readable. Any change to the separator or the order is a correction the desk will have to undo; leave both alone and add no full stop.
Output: **11:59**
